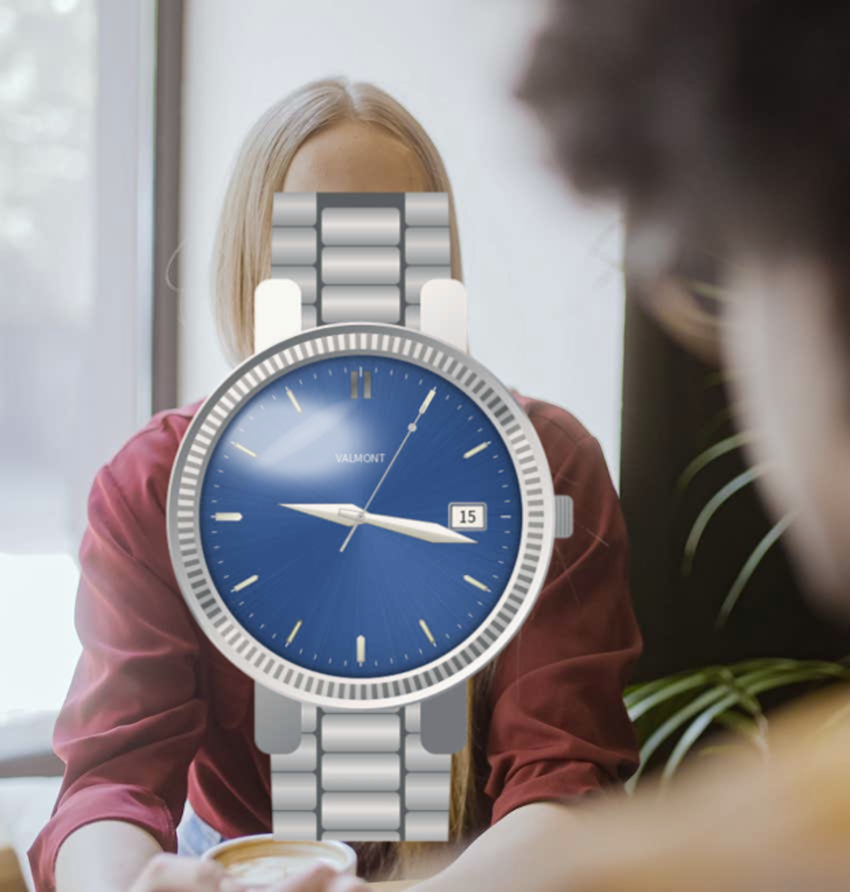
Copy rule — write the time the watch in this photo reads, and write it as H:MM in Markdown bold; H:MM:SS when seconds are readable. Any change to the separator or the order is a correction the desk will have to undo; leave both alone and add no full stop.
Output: **9:17:05**
